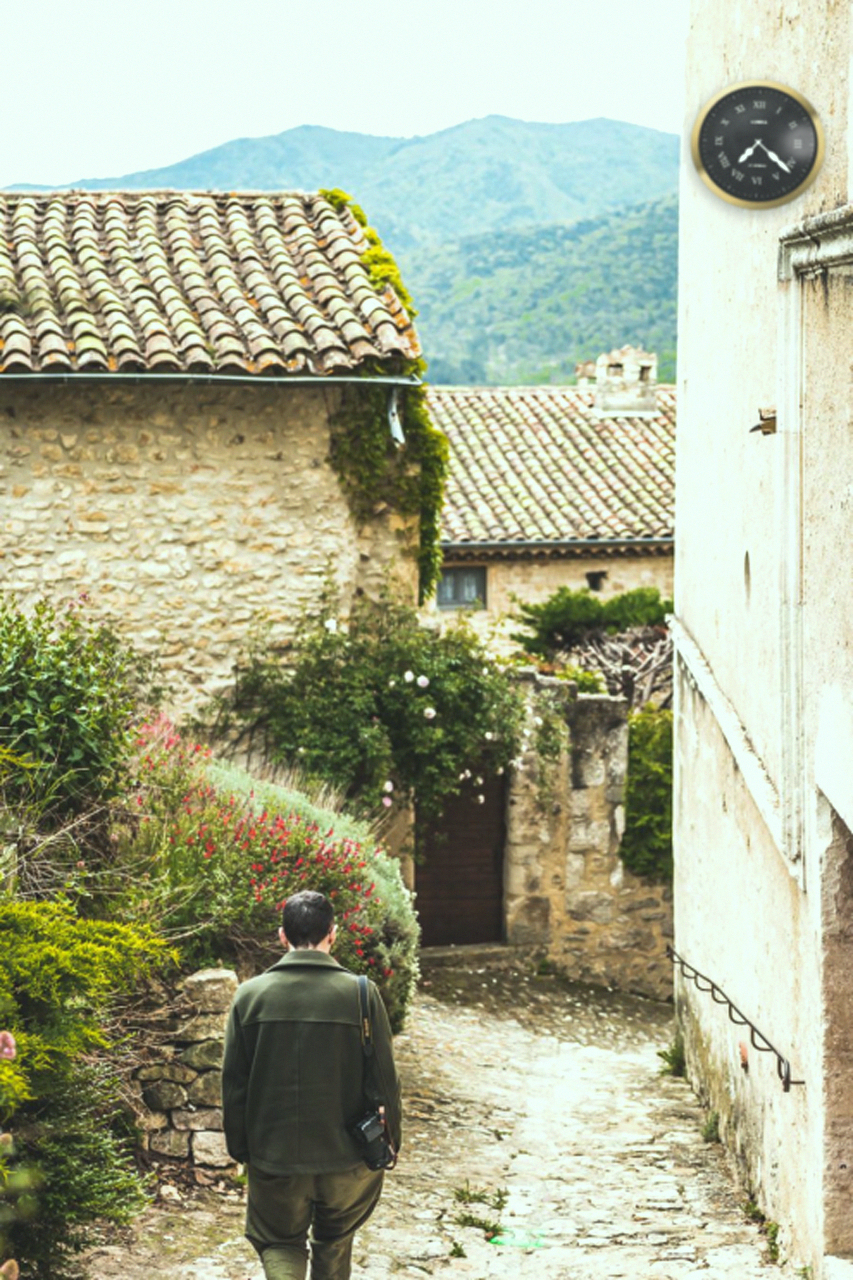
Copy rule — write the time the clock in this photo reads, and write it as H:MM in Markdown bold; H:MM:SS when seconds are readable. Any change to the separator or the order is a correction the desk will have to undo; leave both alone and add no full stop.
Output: **7:22**
